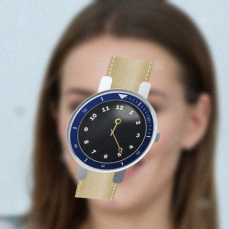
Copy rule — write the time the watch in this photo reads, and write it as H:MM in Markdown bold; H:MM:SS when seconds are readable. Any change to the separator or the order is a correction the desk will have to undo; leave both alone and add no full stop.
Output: **12:24**
